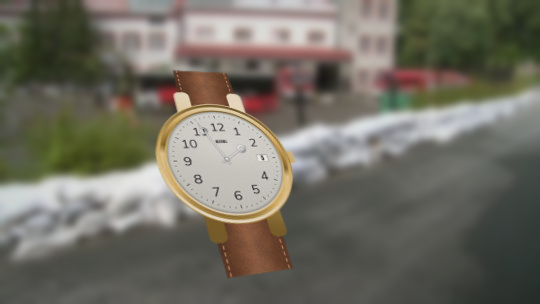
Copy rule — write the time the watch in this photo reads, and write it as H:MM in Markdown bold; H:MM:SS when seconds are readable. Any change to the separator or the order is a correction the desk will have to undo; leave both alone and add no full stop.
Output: **1:56**
